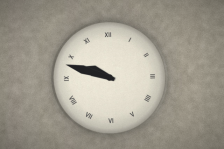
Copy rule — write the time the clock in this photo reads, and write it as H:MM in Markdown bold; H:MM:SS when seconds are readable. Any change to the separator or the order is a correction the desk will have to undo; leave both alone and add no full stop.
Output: **9:48**
